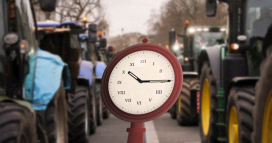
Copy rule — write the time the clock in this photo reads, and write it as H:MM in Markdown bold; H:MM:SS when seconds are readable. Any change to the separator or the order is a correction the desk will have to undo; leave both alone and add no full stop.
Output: **10:15**
